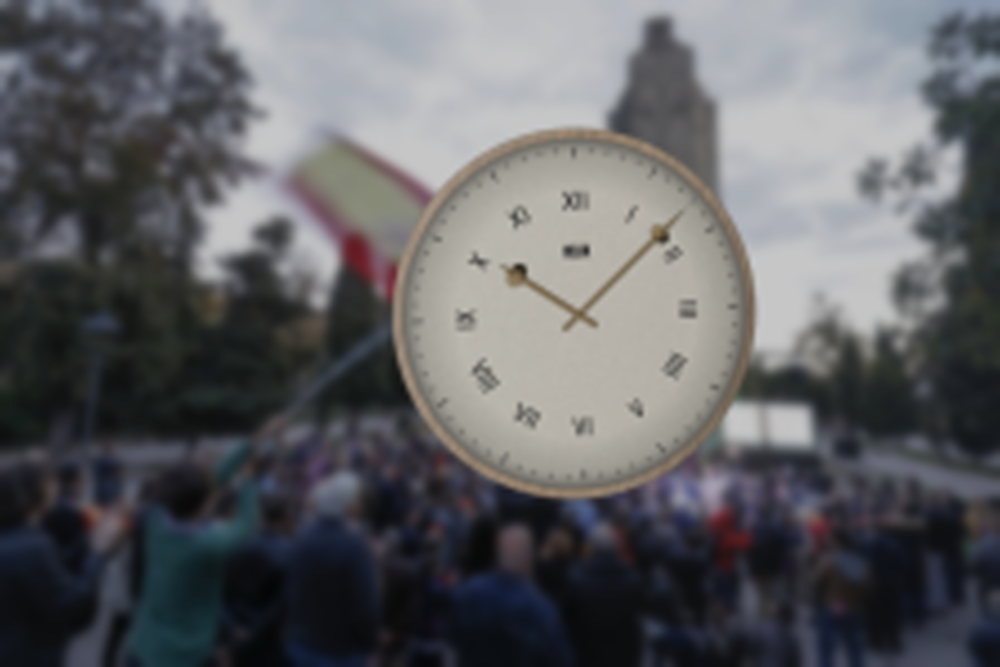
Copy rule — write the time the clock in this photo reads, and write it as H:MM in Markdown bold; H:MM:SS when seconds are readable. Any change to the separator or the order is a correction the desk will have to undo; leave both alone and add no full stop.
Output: **10:08**
